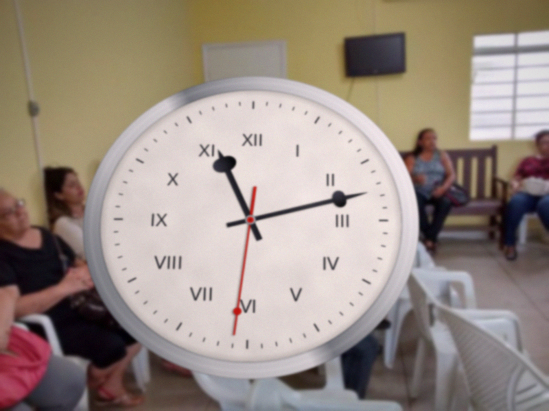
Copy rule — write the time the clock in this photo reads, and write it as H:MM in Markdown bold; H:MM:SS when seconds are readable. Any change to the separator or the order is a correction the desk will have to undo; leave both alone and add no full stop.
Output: **11:12:31**
